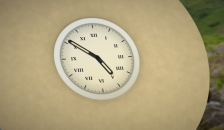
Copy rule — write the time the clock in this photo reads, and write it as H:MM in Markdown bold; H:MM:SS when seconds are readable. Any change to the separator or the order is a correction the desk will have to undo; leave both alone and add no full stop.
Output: **4:51**
